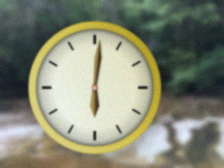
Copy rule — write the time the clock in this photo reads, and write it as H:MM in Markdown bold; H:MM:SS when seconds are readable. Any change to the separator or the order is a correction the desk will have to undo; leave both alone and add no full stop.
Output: **6:01**
